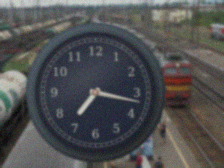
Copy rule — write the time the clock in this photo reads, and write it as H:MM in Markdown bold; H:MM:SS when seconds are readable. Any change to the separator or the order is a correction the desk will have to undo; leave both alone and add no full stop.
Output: **7:17**
